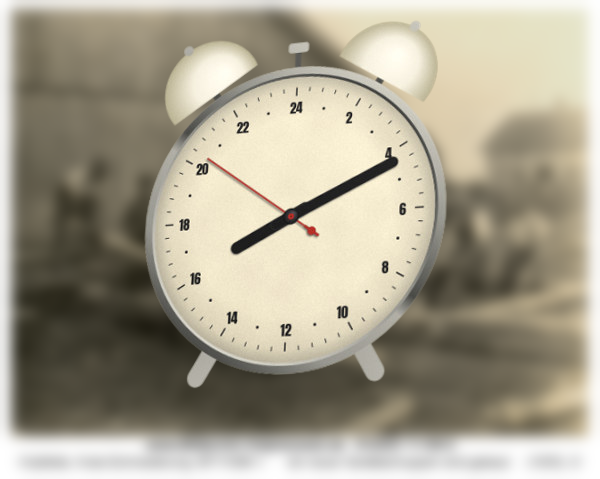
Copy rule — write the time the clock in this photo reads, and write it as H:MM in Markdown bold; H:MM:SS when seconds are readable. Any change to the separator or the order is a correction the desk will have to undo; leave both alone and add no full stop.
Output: **16:10:51**
